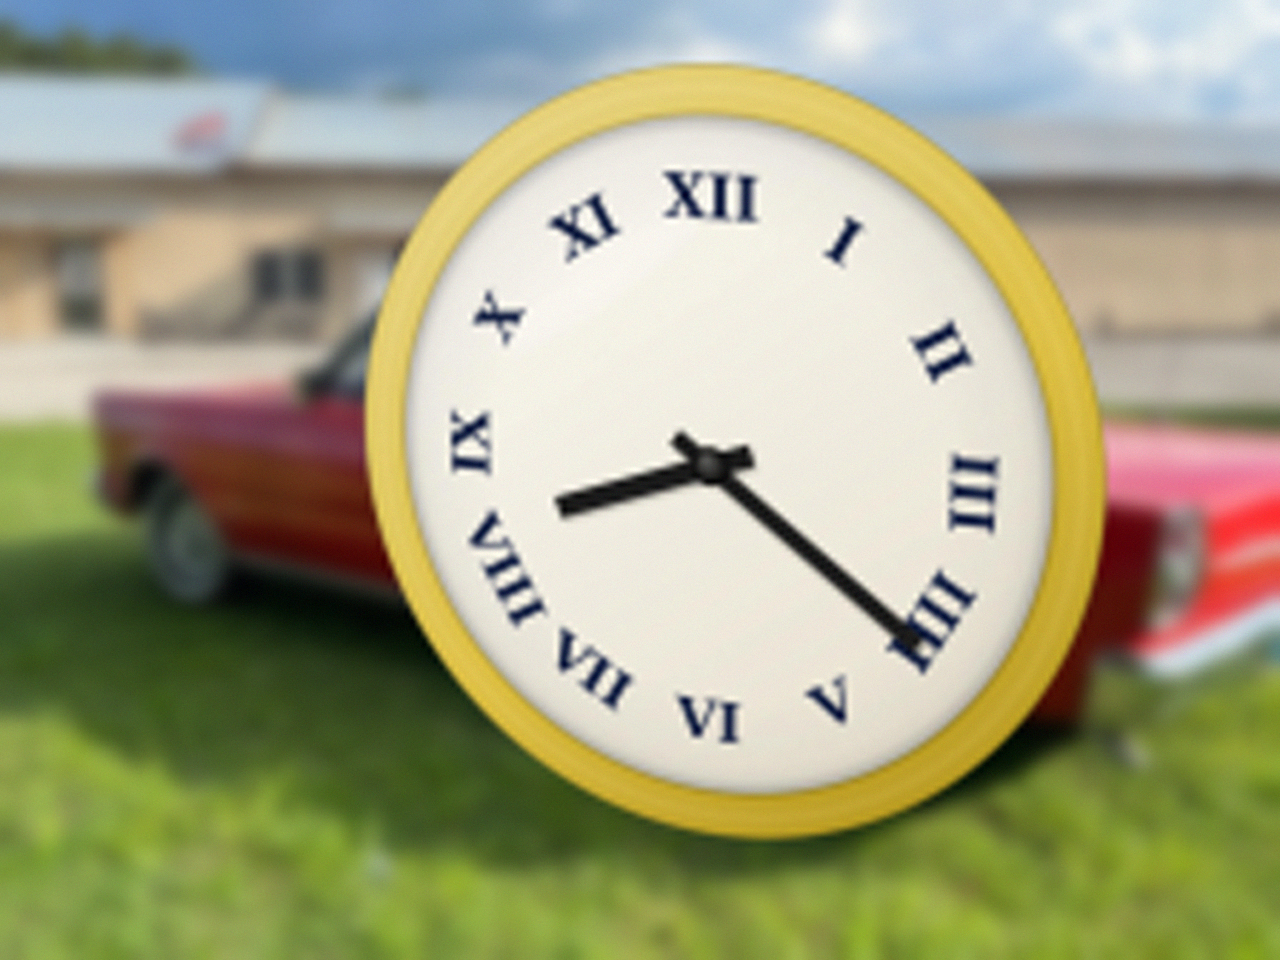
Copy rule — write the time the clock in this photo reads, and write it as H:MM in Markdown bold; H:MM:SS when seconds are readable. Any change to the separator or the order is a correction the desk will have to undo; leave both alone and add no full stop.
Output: **8:21**
